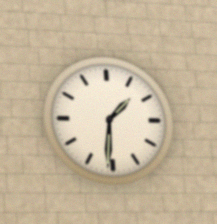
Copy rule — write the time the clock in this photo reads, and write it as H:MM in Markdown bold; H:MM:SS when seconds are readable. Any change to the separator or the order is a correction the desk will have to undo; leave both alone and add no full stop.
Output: **1:31**
